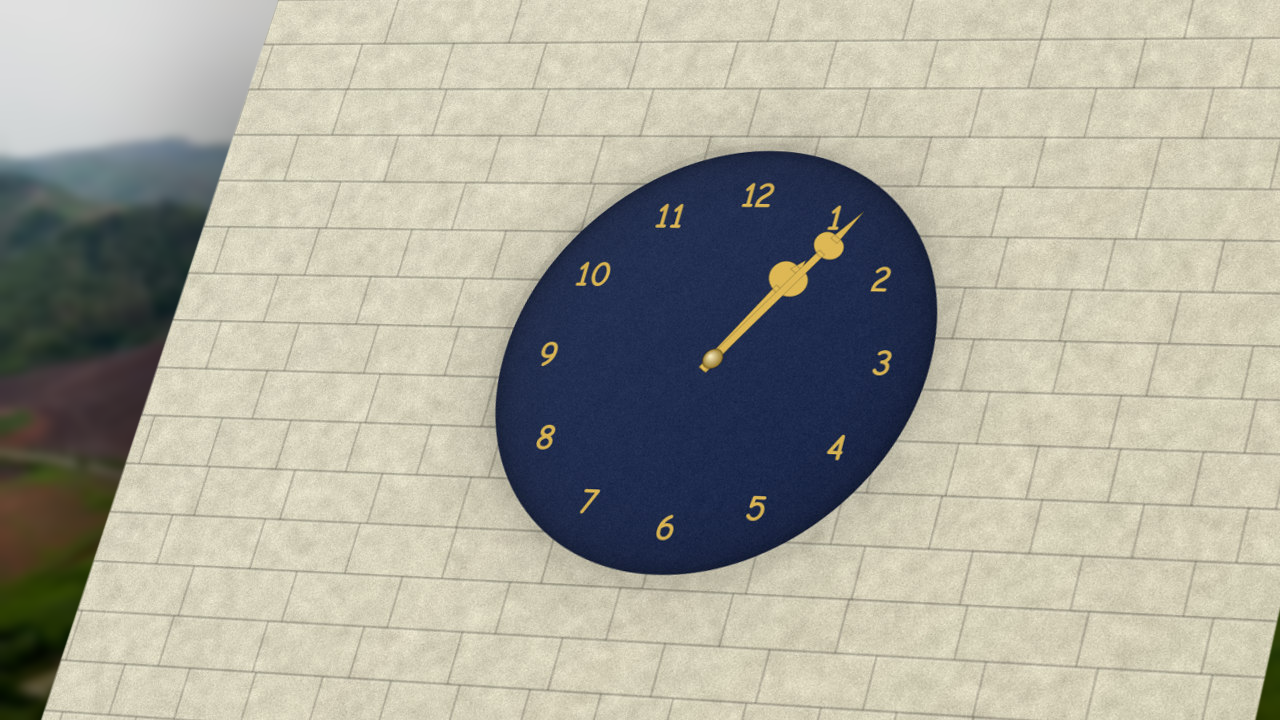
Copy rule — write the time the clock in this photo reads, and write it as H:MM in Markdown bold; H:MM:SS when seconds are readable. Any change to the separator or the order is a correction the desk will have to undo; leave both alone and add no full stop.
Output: **1:06**
